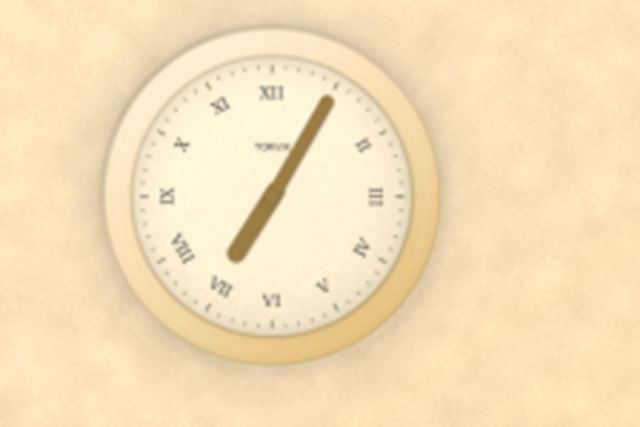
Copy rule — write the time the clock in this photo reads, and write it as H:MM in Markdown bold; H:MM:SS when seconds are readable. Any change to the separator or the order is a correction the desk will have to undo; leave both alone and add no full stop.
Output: **7:05**
